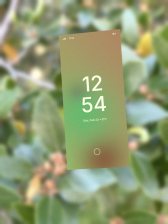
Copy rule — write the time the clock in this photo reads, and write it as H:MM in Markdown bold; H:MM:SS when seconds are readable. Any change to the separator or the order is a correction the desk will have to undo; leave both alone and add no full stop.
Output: **12:54**
